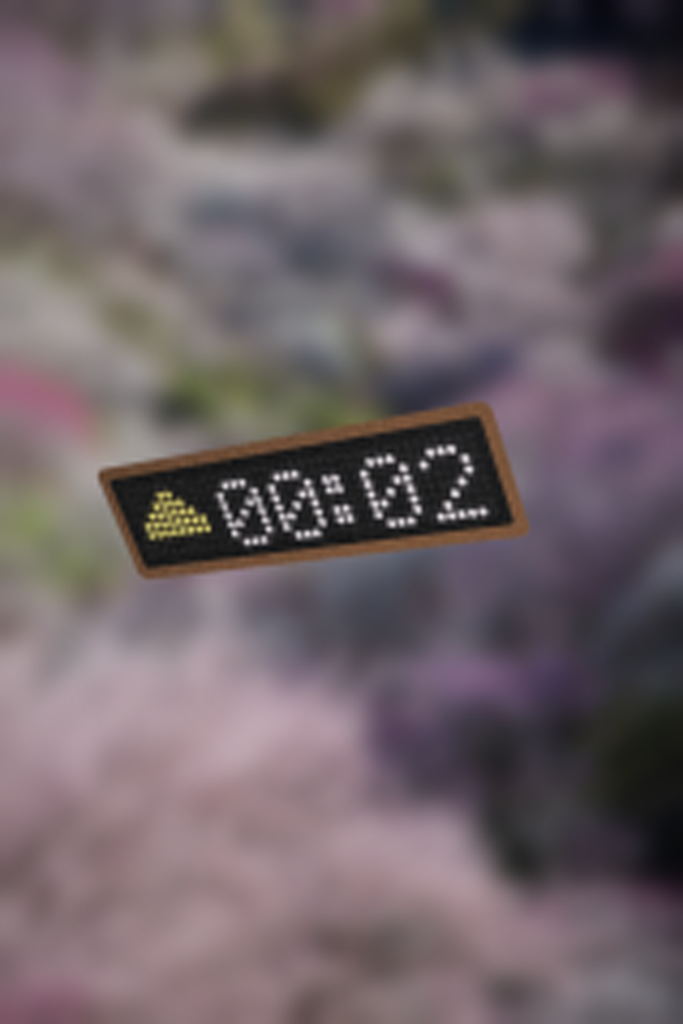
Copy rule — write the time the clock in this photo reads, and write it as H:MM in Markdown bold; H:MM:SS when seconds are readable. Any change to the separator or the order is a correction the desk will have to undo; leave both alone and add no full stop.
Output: **0:02**
